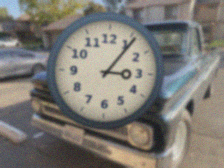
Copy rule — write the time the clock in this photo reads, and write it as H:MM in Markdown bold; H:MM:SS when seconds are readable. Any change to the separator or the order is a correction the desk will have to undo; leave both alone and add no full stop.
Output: **3:06**
